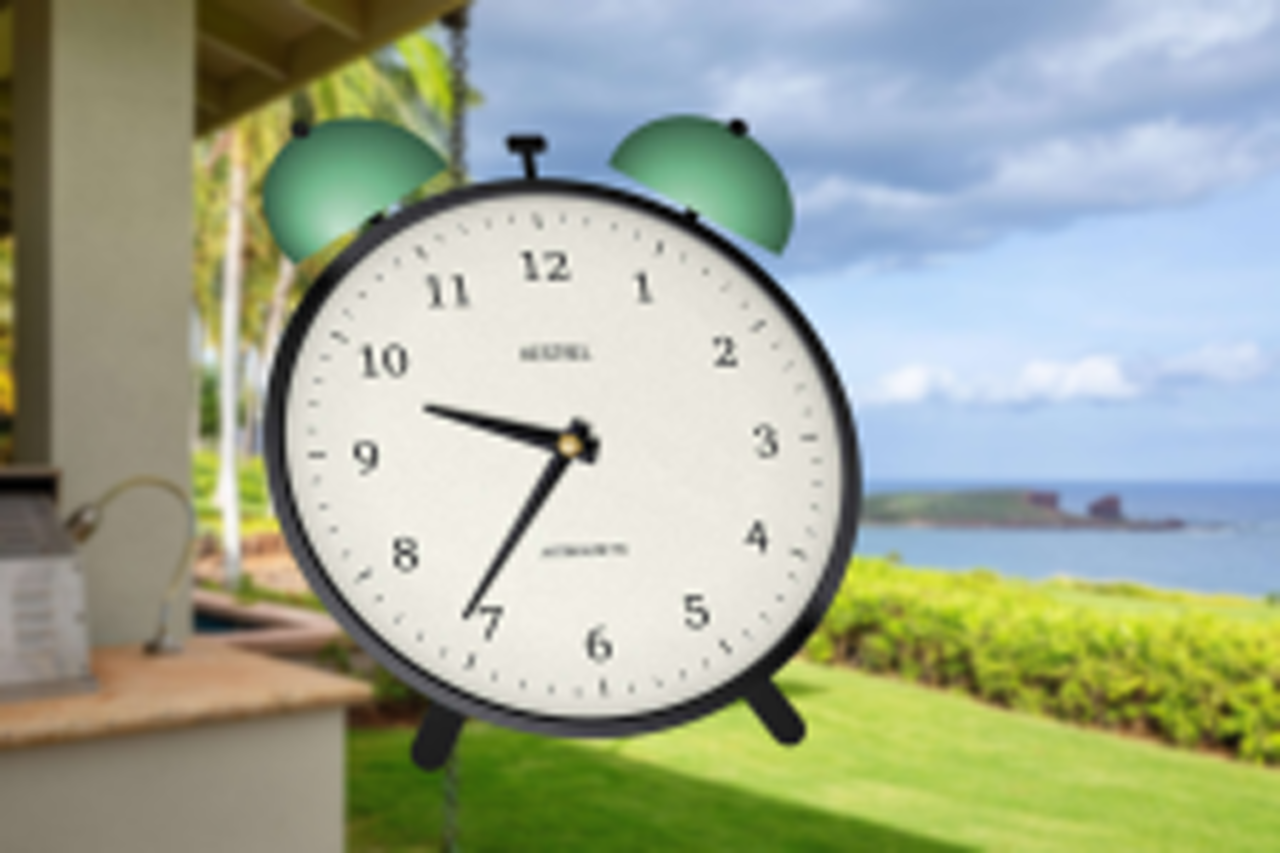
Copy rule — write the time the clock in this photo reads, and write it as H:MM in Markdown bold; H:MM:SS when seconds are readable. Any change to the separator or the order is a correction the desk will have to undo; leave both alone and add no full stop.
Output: **9:36**
